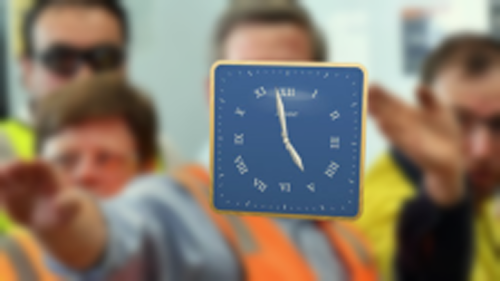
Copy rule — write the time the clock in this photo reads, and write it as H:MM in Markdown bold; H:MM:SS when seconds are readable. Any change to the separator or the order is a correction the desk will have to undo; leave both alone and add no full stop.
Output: **4:58**
